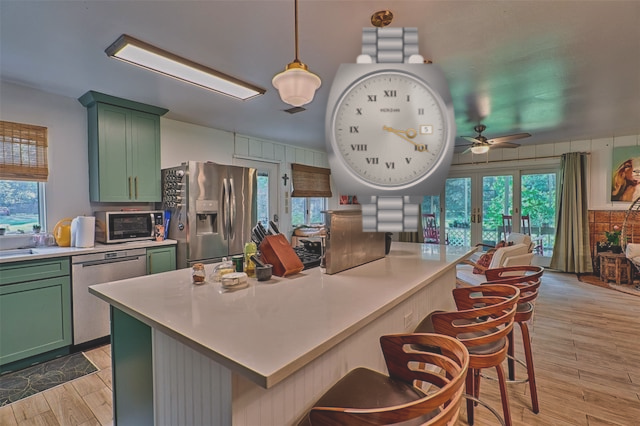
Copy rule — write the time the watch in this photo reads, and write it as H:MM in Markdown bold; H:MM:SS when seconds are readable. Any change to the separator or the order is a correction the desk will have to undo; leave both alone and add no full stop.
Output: **3:20**
